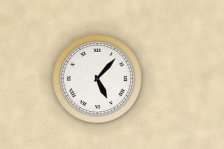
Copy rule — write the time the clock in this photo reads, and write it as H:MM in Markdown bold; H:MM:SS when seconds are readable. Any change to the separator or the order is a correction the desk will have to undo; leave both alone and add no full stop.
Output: **5:07**
